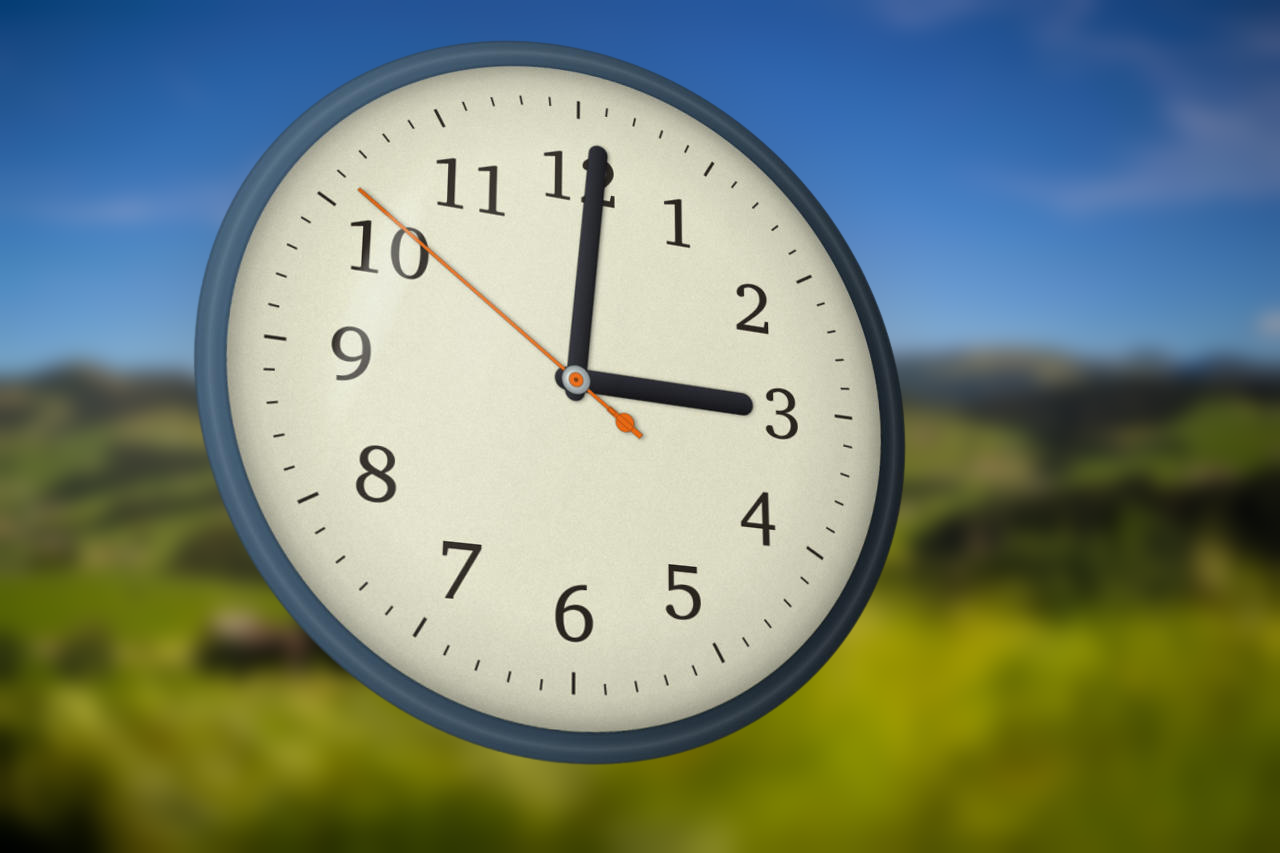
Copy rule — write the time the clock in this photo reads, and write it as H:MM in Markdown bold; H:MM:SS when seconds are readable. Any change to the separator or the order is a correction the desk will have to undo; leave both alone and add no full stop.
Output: **3:00:51**
